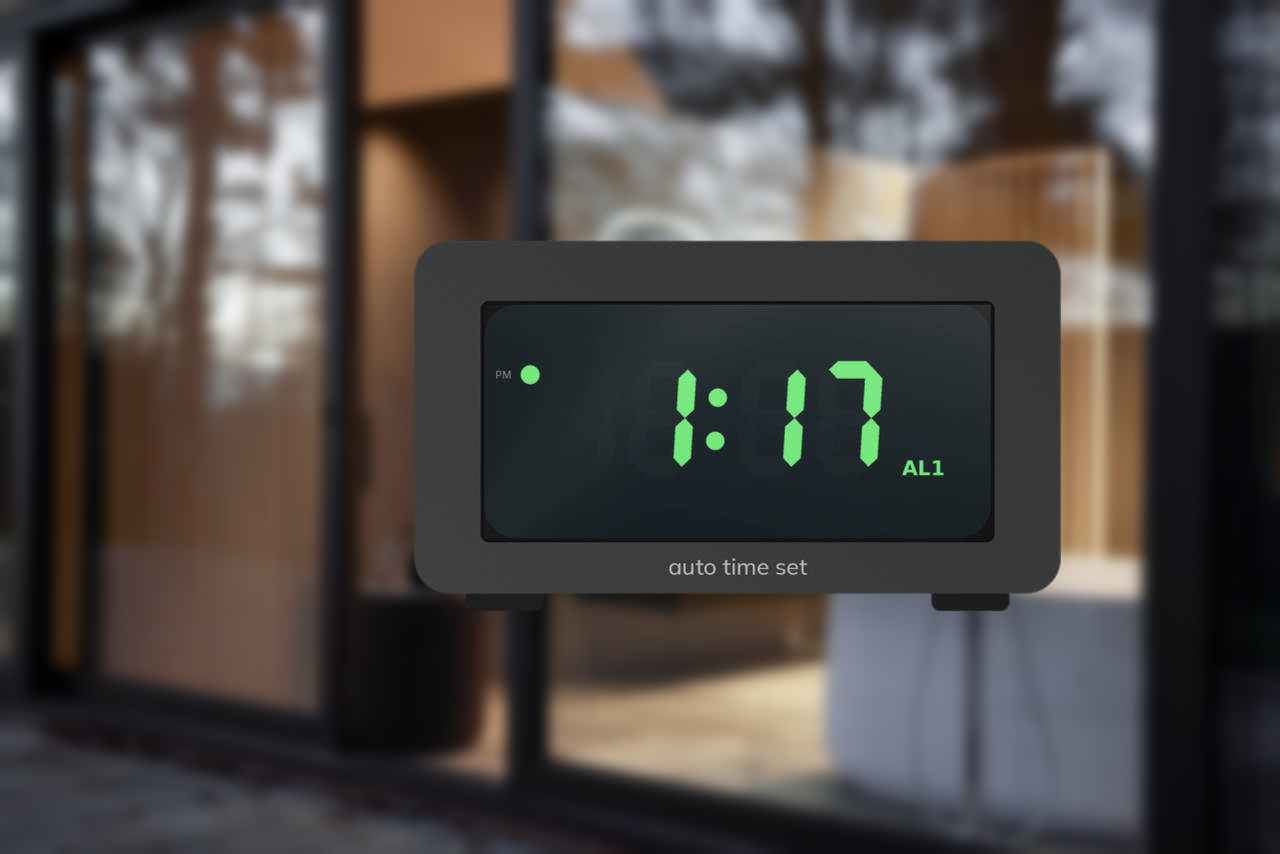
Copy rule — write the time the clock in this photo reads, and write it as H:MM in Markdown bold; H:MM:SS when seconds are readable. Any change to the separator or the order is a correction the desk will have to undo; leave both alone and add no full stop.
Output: **1:17**
